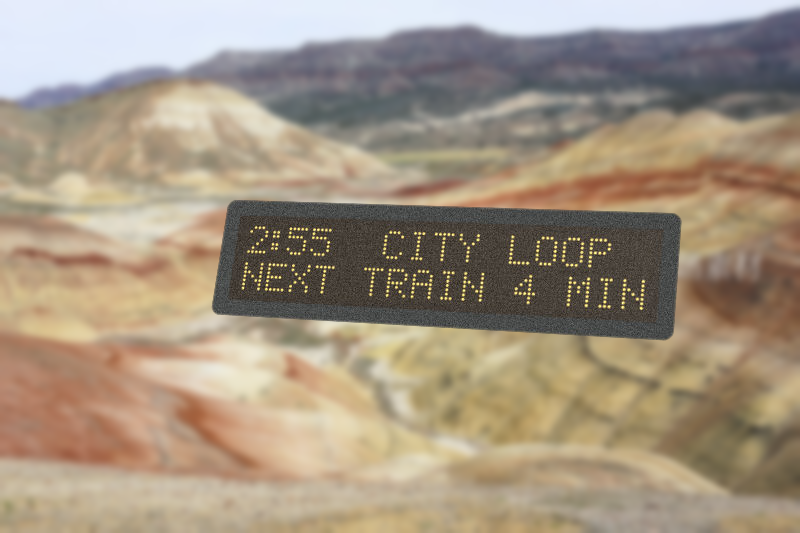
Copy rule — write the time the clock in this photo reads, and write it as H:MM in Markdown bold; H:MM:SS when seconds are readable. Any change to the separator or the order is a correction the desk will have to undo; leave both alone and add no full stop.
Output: **2:55**
